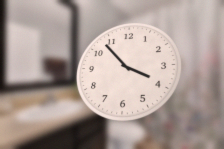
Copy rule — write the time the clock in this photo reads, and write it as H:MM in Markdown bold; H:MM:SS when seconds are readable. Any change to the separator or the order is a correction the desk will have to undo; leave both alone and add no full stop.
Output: **3:53**
